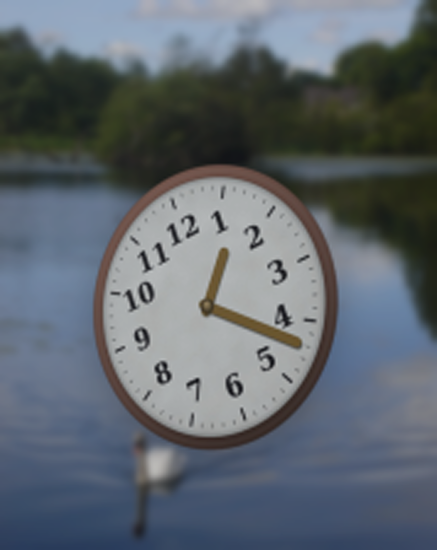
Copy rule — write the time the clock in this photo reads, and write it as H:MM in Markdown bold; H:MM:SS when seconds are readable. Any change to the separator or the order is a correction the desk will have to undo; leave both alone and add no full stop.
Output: **1:22**
